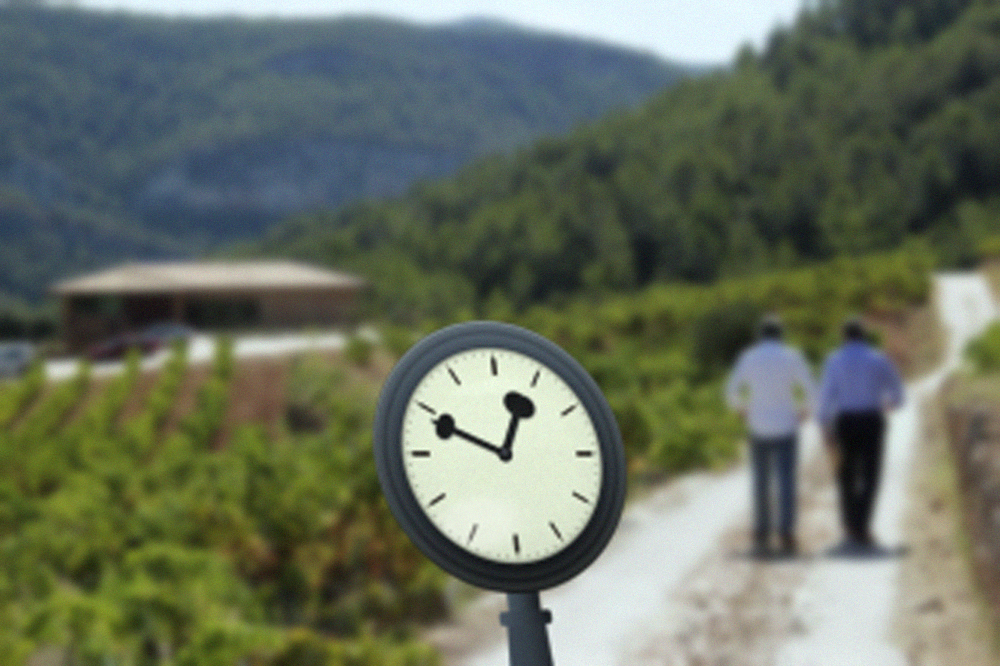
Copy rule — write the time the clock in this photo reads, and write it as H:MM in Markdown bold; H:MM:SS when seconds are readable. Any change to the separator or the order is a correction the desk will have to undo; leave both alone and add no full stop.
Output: **12:49**
